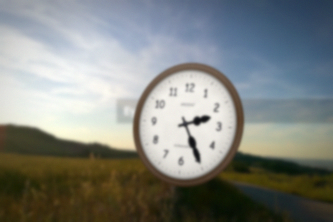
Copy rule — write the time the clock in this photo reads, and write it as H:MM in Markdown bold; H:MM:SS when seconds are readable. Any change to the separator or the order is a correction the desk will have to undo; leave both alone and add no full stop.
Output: **2:25**
